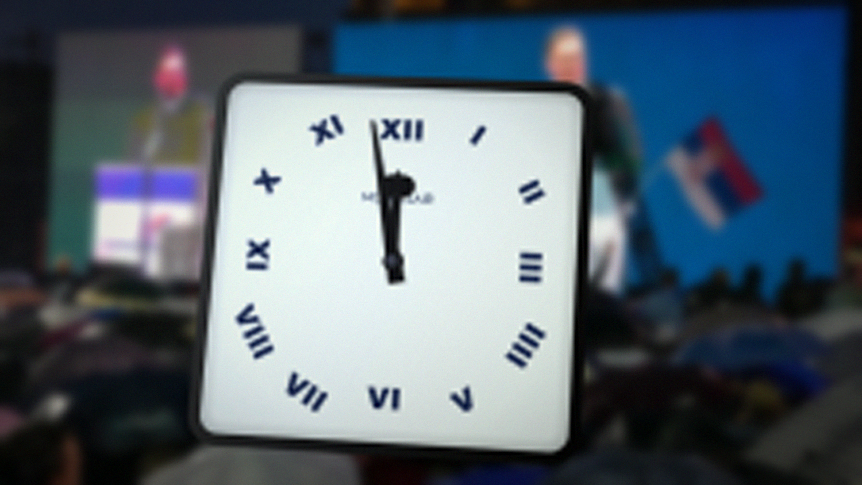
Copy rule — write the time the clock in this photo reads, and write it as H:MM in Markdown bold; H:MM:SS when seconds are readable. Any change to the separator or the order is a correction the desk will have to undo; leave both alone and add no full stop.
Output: **11:58**
